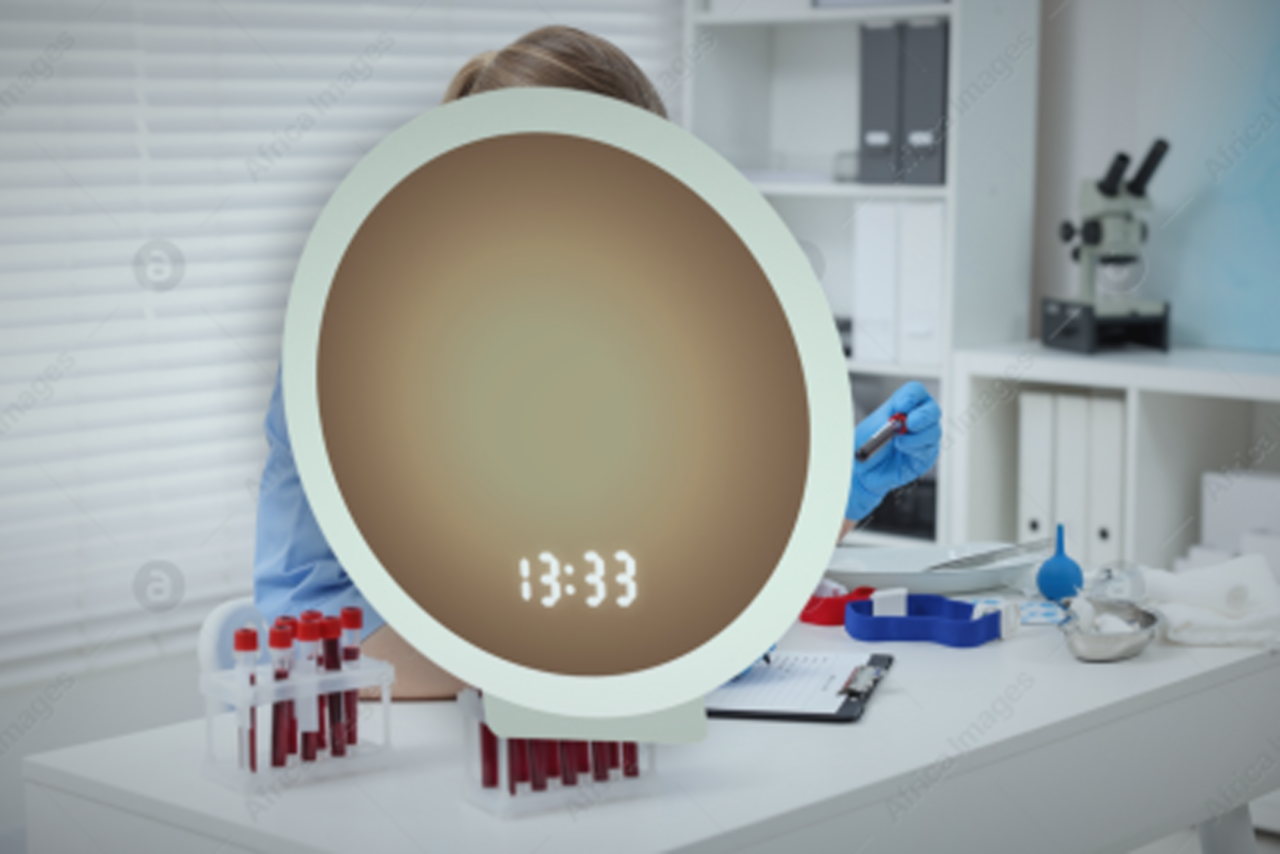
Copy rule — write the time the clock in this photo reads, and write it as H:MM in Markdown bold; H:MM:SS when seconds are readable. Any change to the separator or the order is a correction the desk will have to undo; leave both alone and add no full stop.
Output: **13:33**
